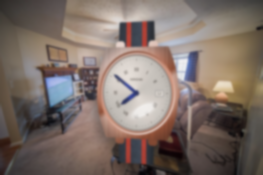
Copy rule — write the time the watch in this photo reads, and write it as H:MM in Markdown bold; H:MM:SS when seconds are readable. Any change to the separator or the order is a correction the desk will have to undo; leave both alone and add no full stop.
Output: **7:51**
